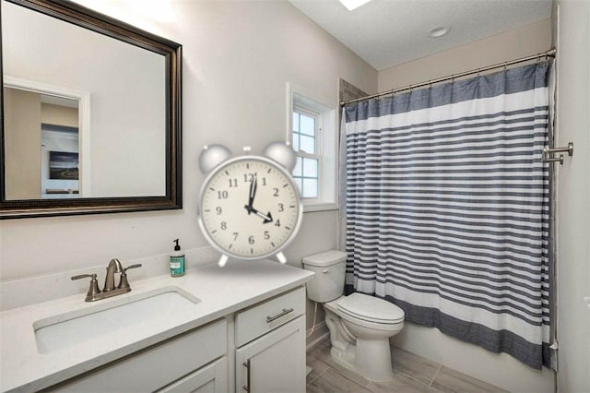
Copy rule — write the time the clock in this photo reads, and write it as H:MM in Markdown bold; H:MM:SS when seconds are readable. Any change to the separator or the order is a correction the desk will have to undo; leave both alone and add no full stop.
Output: **4:02**
